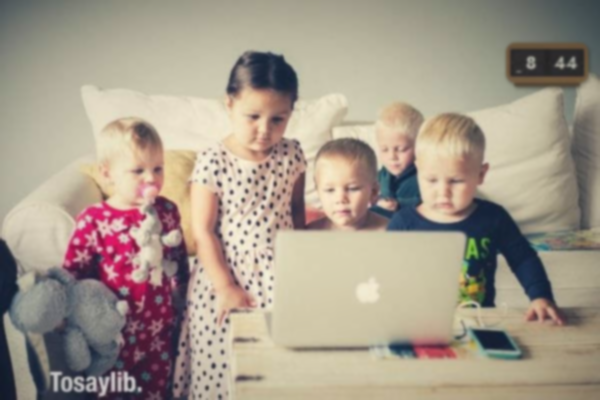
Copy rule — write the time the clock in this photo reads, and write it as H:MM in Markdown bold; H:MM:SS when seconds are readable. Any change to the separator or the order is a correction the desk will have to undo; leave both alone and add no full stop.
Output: **8:44**
